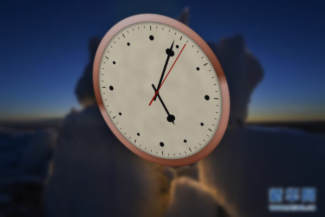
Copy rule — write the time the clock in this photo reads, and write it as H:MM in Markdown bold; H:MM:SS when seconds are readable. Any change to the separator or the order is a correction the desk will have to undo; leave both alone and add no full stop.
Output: **5:04:06**
